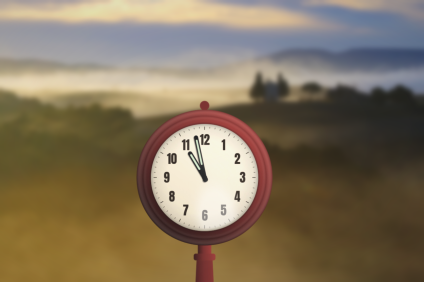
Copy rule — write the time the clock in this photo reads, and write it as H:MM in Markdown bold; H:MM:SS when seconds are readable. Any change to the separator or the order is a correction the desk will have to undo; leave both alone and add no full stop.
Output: **10:58**
